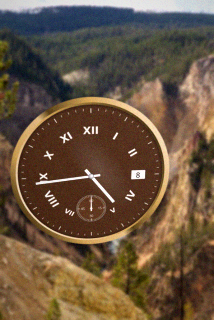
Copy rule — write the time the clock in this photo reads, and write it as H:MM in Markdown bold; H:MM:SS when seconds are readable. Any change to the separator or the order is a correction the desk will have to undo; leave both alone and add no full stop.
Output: **4:44**
